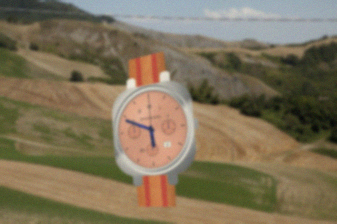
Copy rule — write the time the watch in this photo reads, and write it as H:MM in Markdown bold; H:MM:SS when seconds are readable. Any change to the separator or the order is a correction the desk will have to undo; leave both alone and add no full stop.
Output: **5:49**
